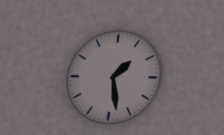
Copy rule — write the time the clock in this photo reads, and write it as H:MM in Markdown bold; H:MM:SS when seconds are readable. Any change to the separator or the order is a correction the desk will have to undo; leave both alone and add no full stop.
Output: **1:28**
